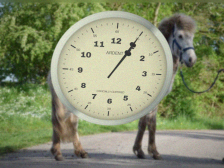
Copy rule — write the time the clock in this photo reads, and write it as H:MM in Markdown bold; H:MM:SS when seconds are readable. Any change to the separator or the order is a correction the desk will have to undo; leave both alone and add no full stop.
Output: **1:05**
